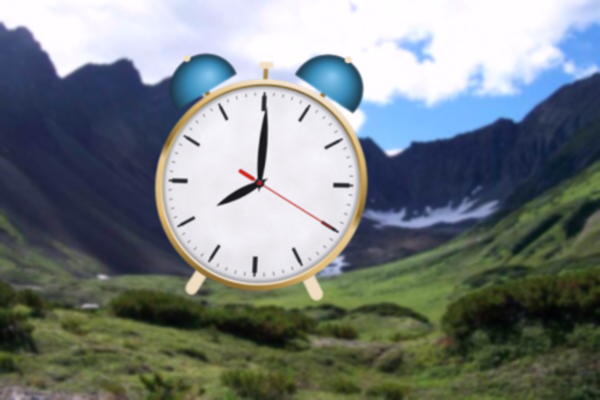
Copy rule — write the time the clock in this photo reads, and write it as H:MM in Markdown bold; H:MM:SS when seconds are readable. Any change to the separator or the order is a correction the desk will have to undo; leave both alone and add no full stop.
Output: **8:00:20**
